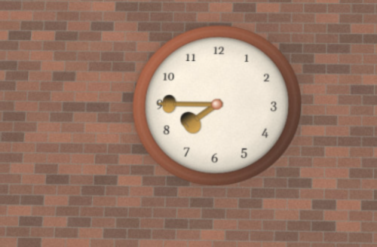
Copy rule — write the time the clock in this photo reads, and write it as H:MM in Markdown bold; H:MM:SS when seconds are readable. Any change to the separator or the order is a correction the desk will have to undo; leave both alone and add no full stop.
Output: **7:45**
